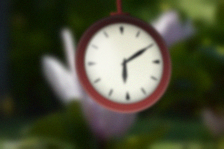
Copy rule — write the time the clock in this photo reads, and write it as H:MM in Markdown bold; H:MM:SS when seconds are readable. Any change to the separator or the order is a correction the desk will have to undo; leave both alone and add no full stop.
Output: **6:10**
